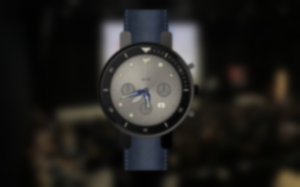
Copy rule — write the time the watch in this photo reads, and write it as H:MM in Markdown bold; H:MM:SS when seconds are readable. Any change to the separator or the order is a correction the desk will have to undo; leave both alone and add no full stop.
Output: **5:42**
